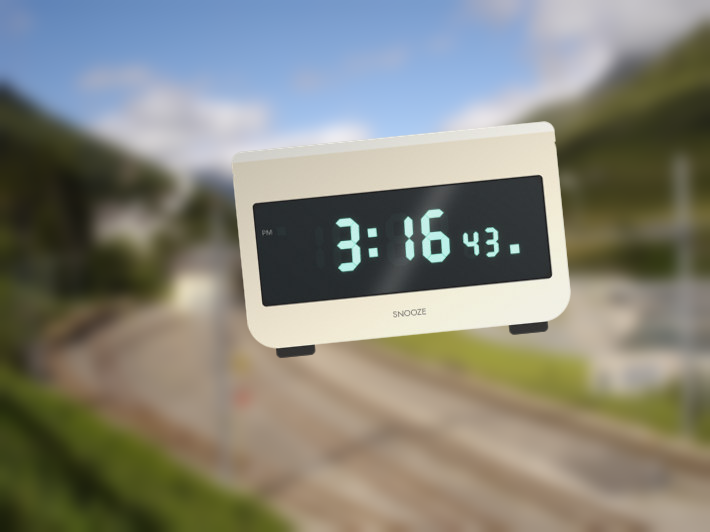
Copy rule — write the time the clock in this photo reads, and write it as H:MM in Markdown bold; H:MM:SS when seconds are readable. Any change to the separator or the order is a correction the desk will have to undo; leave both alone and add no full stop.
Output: **3:16:43**
